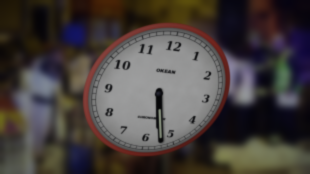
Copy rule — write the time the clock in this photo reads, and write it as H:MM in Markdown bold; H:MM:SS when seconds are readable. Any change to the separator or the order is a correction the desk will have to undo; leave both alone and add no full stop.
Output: **5:27**
